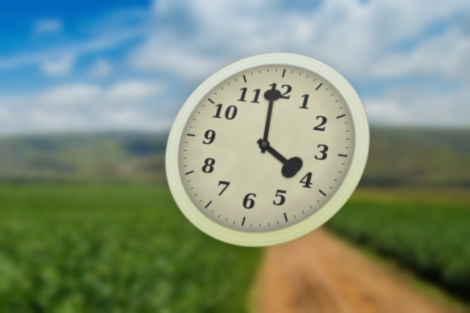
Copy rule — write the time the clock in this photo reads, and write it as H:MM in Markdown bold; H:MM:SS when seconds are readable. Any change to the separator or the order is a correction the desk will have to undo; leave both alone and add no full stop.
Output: **3:59**
